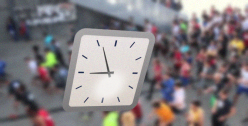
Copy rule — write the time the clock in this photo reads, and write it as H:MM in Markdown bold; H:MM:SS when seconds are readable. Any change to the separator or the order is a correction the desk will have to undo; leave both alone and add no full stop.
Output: **8:56**
